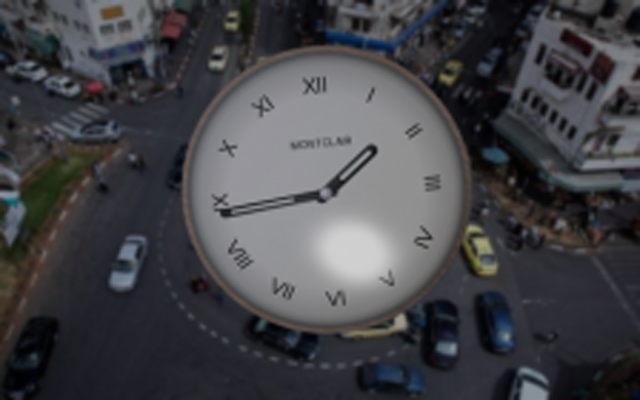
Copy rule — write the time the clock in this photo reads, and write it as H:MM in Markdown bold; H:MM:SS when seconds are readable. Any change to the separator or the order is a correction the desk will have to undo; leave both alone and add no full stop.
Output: **1:44**
